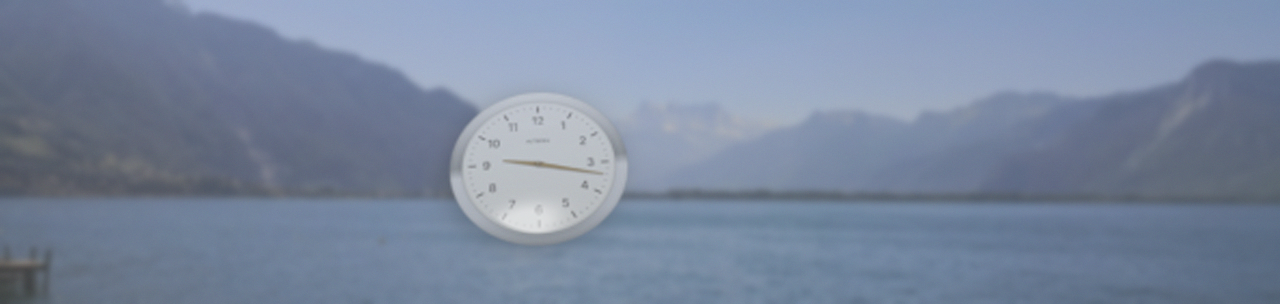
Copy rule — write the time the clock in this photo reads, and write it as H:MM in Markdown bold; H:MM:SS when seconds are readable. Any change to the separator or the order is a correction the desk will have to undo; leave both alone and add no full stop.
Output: **9:17**
